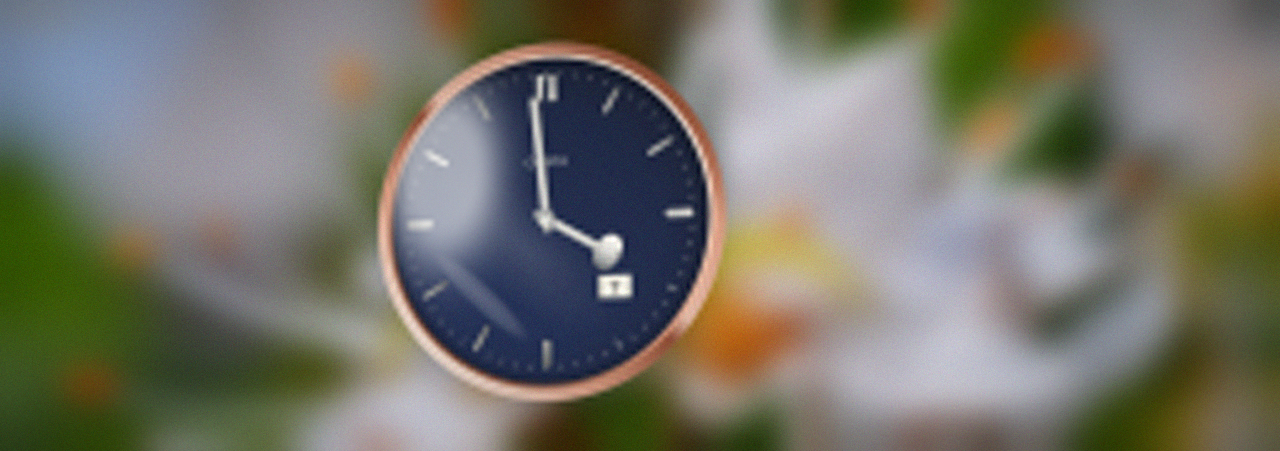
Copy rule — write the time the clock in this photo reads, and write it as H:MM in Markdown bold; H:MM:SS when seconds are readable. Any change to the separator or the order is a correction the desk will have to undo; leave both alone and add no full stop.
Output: **3:59**
